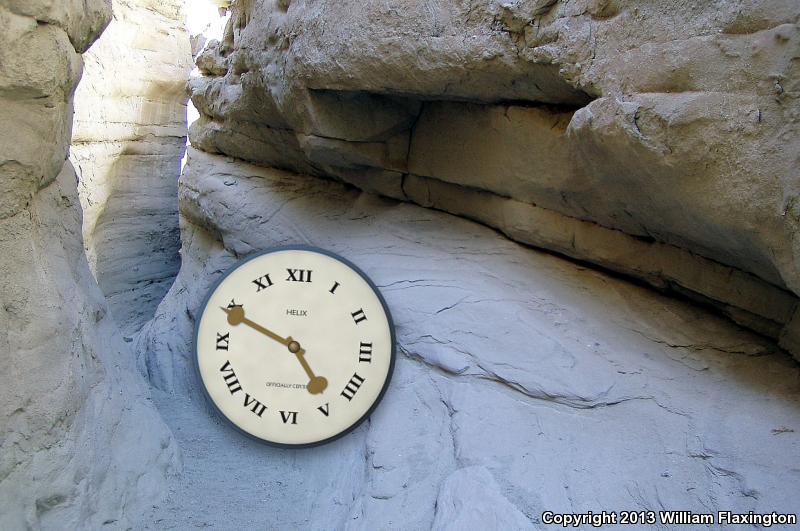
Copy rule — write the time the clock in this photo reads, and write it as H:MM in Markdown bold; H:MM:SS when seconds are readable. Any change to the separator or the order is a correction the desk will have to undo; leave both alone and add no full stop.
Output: **4:49**
